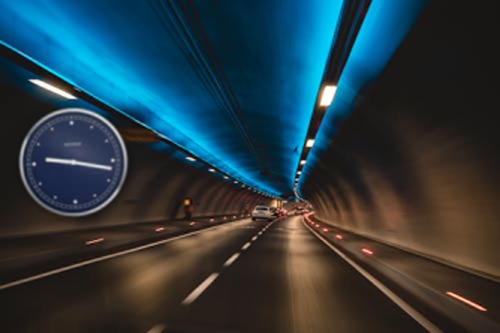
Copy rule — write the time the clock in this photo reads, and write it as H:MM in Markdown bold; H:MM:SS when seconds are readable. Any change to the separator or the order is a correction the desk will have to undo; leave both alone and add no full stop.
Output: **9:17**
